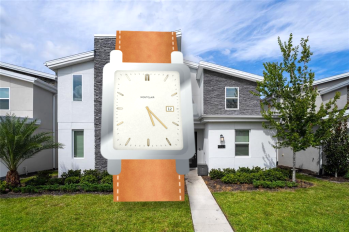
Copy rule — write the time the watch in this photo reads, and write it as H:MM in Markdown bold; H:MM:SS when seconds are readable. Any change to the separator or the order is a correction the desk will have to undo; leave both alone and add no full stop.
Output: **5:23**
